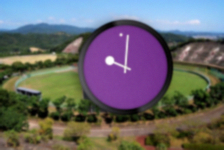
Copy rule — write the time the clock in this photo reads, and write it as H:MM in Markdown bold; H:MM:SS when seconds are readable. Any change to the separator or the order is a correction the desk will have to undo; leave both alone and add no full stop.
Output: **10:02**
